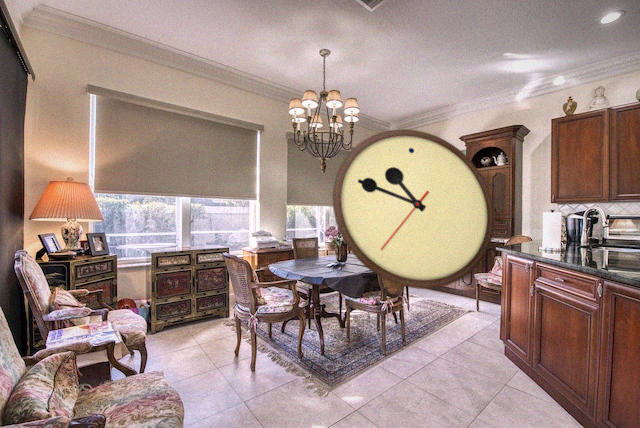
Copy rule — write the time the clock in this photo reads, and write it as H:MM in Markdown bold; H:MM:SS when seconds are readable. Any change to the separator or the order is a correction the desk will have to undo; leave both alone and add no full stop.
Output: **10:48:37**
